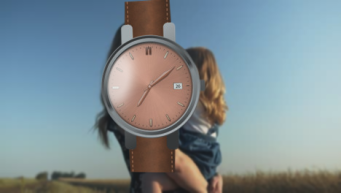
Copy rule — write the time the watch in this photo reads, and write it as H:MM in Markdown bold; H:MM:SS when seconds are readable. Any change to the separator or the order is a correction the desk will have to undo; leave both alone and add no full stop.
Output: **7:09**
